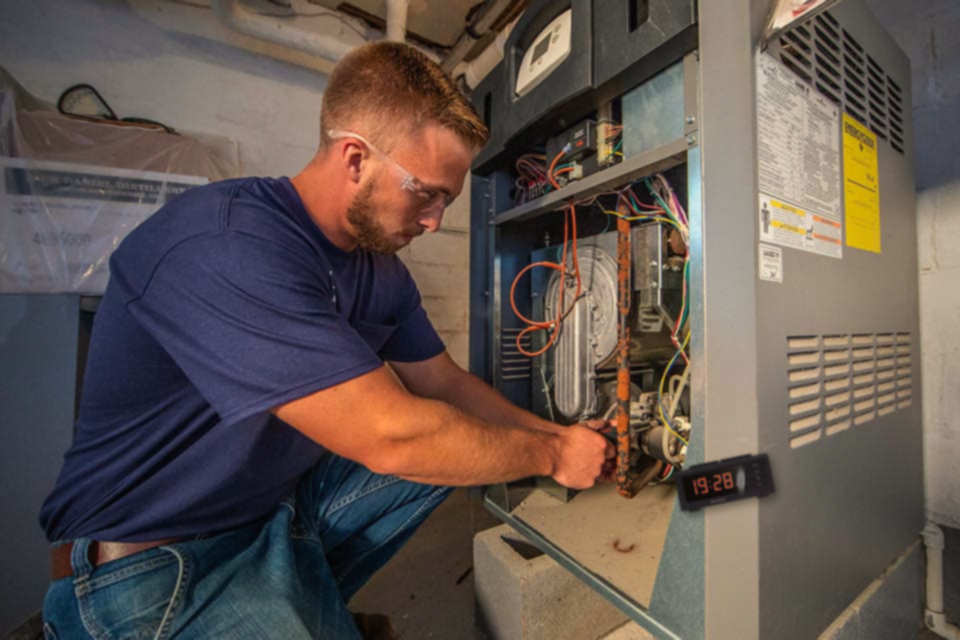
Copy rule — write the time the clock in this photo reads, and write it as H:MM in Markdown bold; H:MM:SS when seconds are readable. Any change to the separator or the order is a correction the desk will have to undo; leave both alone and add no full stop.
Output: **19:28**
